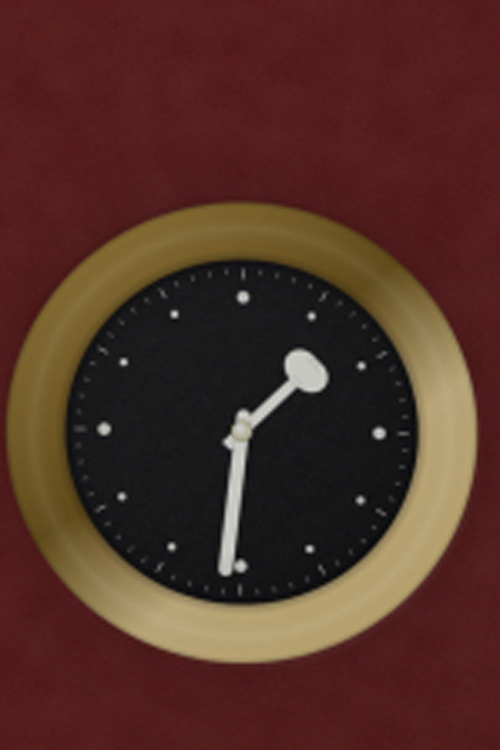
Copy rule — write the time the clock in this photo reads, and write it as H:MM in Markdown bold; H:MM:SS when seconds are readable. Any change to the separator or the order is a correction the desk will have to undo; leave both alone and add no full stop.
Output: **1:31**
